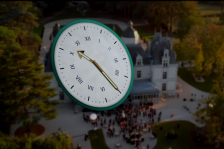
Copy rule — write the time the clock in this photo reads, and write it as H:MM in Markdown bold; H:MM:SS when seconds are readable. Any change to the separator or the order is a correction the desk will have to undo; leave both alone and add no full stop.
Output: **10:25**
